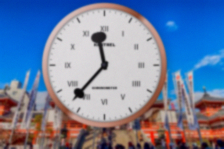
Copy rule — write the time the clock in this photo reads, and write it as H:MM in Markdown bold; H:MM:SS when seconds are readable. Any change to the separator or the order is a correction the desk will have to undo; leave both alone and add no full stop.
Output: **11:37**
